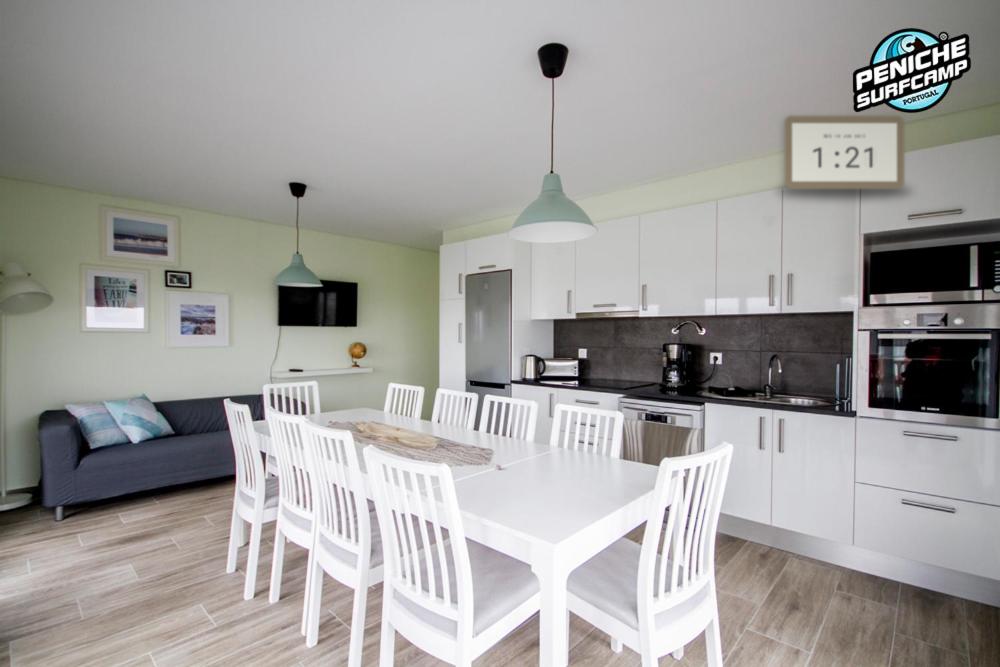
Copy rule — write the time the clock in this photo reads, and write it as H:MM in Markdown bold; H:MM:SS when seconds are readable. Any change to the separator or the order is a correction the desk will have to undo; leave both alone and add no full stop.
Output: **1:21**
